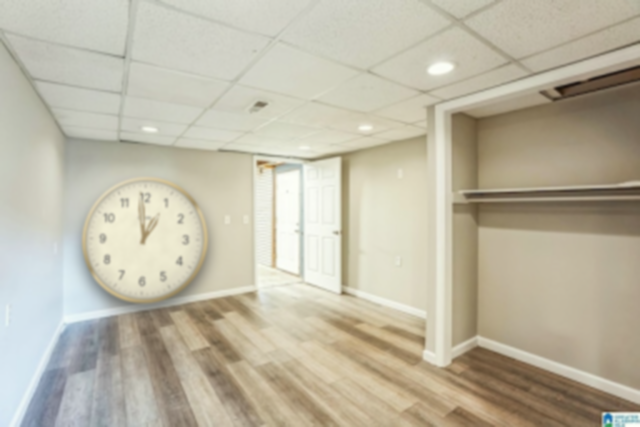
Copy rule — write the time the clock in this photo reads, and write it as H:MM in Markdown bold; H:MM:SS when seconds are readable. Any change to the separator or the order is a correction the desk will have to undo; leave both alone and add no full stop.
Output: **12:59**
